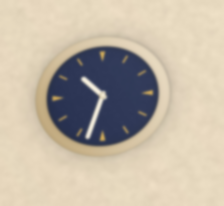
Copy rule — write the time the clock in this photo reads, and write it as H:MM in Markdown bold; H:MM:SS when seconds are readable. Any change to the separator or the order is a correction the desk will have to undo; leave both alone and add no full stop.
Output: **10:33**
